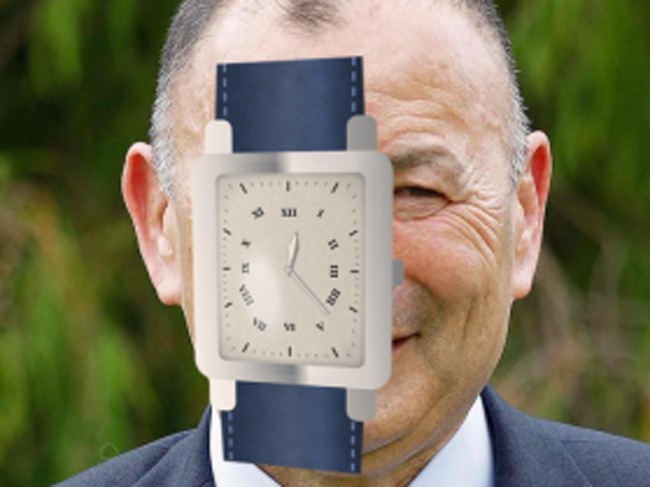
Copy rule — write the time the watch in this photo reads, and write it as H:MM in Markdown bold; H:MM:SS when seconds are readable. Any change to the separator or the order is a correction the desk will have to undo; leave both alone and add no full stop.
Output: **12:23**
